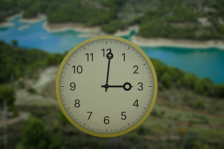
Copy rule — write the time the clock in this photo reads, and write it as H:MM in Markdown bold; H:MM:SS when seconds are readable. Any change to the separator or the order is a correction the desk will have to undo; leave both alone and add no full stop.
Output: **3:01**
